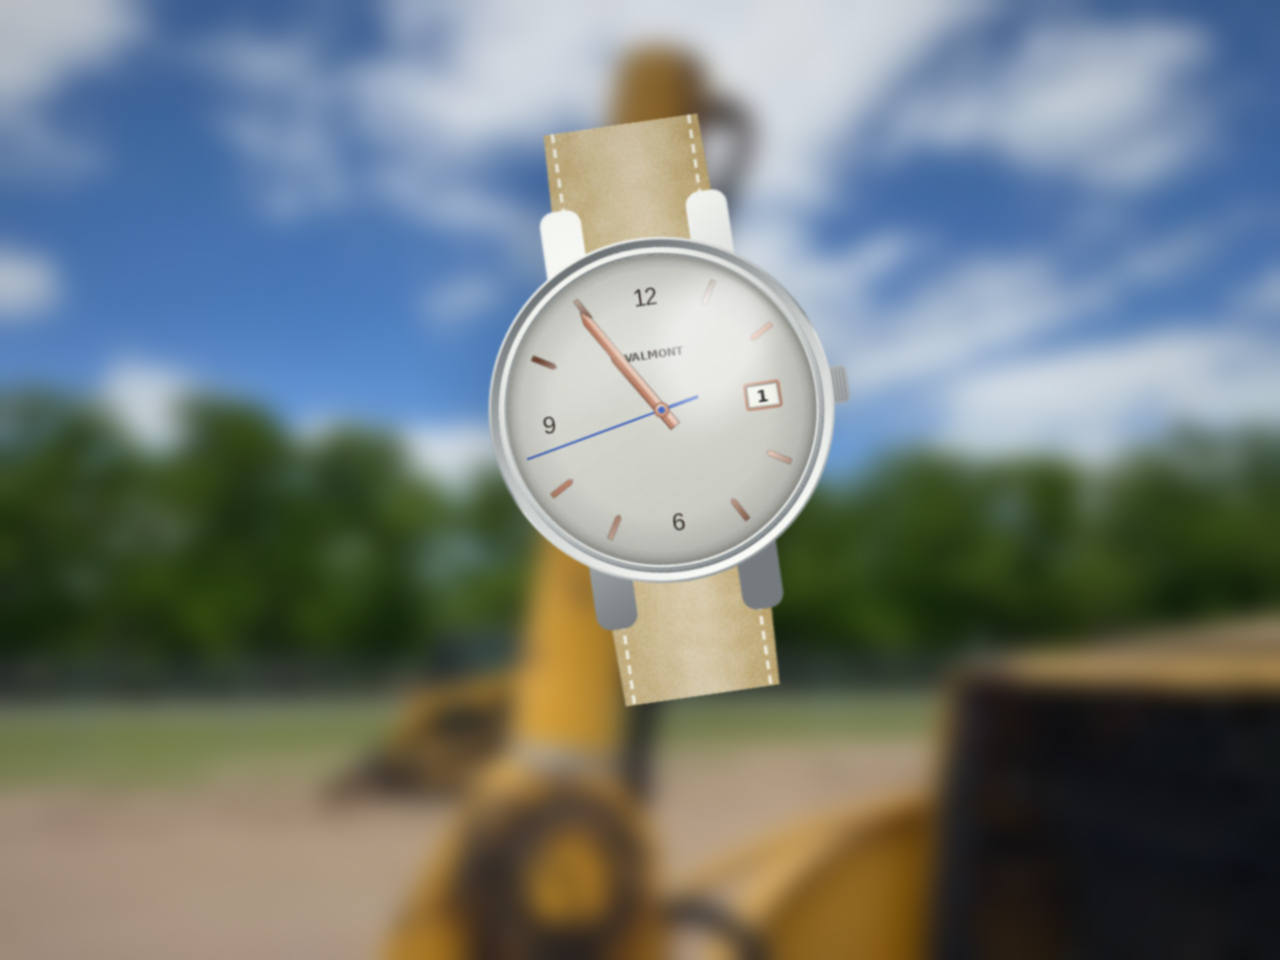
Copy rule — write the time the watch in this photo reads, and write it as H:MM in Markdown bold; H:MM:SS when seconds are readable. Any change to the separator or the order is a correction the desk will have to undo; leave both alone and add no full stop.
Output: **10:54:43**
